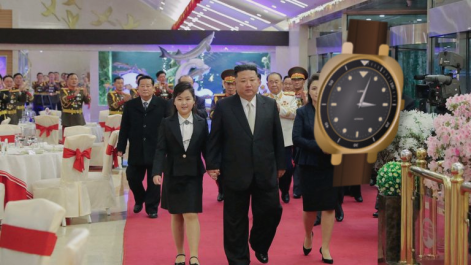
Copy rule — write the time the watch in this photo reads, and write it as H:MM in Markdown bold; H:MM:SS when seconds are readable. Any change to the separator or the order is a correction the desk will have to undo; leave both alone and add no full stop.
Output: **3:03**
